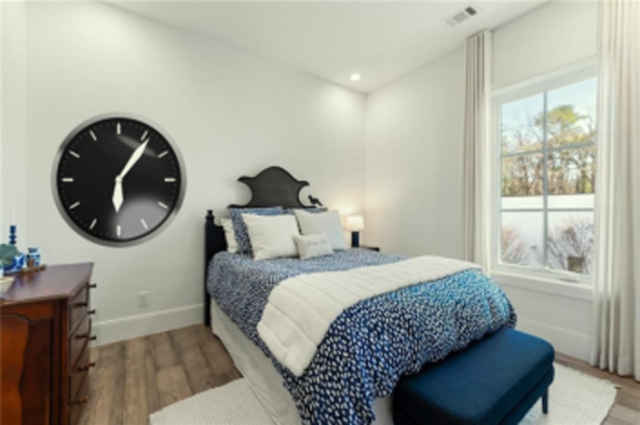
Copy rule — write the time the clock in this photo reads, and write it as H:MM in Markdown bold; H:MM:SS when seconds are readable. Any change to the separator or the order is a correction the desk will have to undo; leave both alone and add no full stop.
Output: **6:06**
